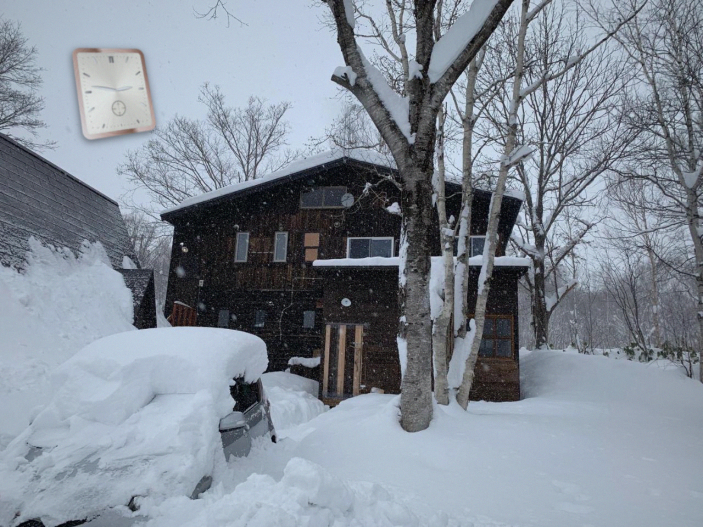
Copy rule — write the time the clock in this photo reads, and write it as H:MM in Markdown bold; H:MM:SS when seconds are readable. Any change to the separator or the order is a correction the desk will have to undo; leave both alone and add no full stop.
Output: **2:47**
